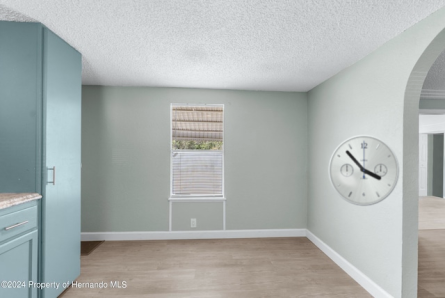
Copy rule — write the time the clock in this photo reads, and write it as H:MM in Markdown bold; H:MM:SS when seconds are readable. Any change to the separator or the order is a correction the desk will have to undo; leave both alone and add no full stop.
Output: **3:53**
